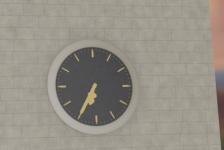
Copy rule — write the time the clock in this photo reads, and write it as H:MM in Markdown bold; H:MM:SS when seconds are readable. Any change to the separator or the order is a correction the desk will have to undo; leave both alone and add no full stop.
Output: **6:35**
